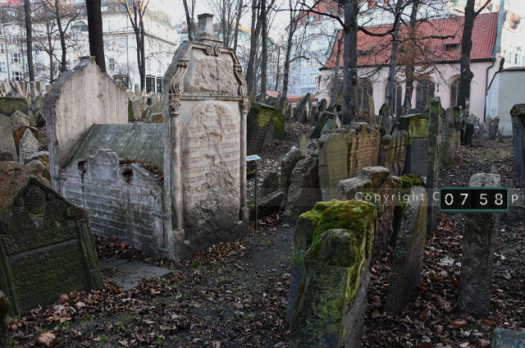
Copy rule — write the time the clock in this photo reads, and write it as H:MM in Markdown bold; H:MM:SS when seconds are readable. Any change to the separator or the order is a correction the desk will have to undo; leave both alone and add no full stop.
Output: **7:58**
